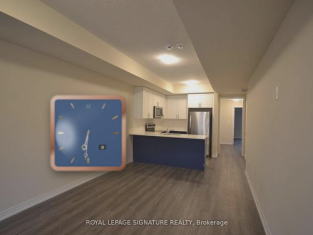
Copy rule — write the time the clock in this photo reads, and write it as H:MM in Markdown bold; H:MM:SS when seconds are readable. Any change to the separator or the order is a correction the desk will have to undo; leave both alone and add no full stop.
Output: **6:31**
